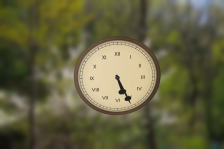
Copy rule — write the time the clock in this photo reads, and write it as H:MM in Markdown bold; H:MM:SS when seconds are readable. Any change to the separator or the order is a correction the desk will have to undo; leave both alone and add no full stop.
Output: **5:26**
